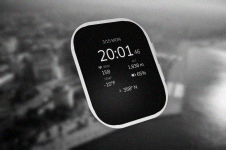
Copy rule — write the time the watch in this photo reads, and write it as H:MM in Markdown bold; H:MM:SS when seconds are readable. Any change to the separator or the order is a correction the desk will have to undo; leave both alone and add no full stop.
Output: **20:01**
